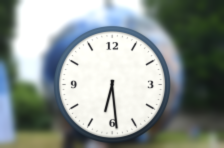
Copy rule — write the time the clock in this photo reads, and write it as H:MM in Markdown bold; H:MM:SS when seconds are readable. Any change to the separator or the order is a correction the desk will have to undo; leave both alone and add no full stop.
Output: **6:29**
